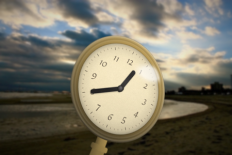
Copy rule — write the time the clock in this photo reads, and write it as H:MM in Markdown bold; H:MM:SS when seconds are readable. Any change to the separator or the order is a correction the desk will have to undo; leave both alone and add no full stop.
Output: **12:40**
